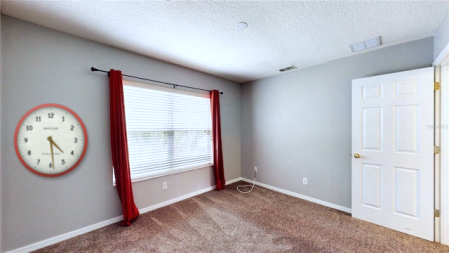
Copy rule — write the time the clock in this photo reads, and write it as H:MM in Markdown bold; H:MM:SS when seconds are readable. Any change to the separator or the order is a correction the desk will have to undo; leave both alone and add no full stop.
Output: **4:29**
